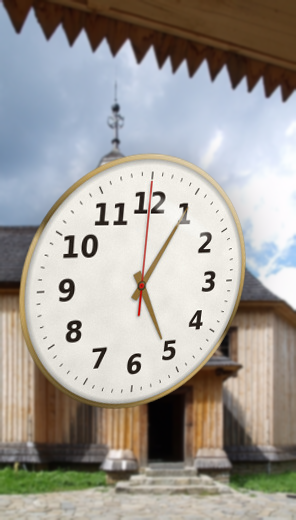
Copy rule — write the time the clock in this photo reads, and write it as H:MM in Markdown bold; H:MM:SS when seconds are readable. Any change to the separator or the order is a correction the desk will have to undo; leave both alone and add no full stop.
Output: **5:05:00**
